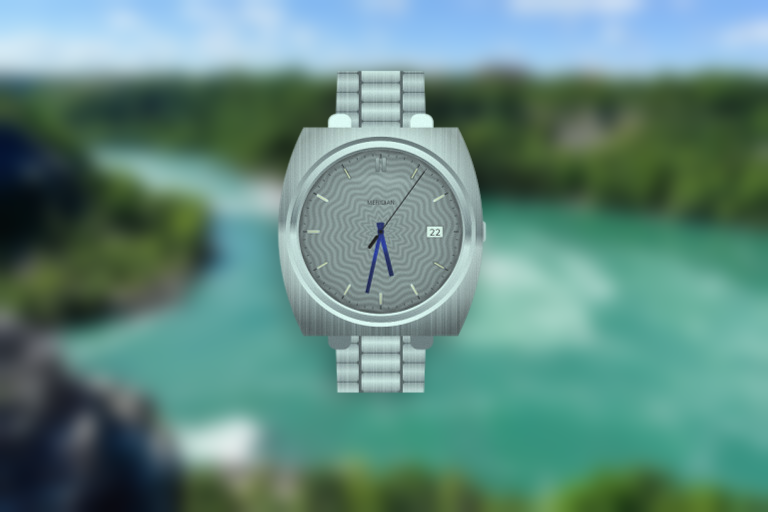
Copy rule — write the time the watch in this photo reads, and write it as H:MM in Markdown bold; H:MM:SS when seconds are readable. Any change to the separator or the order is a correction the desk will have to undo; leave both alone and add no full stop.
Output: **5:32:06**
